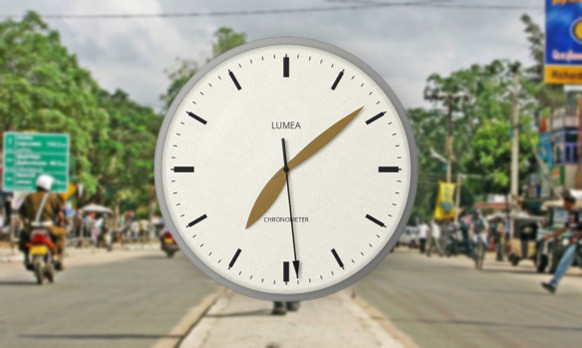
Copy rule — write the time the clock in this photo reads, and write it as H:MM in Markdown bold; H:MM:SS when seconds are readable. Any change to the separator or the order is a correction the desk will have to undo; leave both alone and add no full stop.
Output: **7:08:29**
